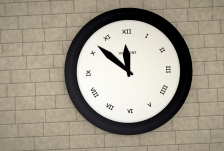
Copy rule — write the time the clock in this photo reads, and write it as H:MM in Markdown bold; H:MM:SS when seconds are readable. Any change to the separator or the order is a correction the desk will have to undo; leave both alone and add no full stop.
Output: **11:52**
